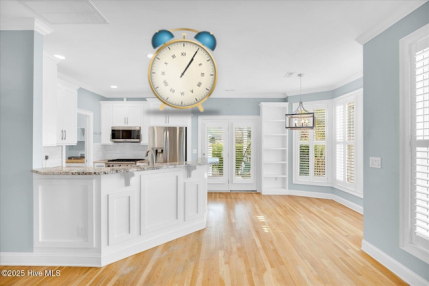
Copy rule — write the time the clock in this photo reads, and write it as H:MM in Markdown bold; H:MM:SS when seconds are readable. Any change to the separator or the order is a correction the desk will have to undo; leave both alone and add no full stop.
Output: **1:05**
